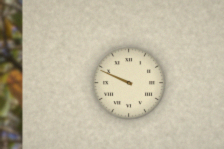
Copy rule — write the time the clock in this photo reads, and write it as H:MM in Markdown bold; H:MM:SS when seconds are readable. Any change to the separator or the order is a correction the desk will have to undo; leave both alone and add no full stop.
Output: **9:49**
